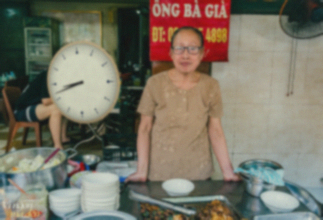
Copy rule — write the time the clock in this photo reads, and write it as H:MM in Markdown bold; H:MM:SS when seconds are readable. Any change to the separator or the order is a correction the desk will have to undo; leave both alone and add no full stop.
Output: **8:42**
